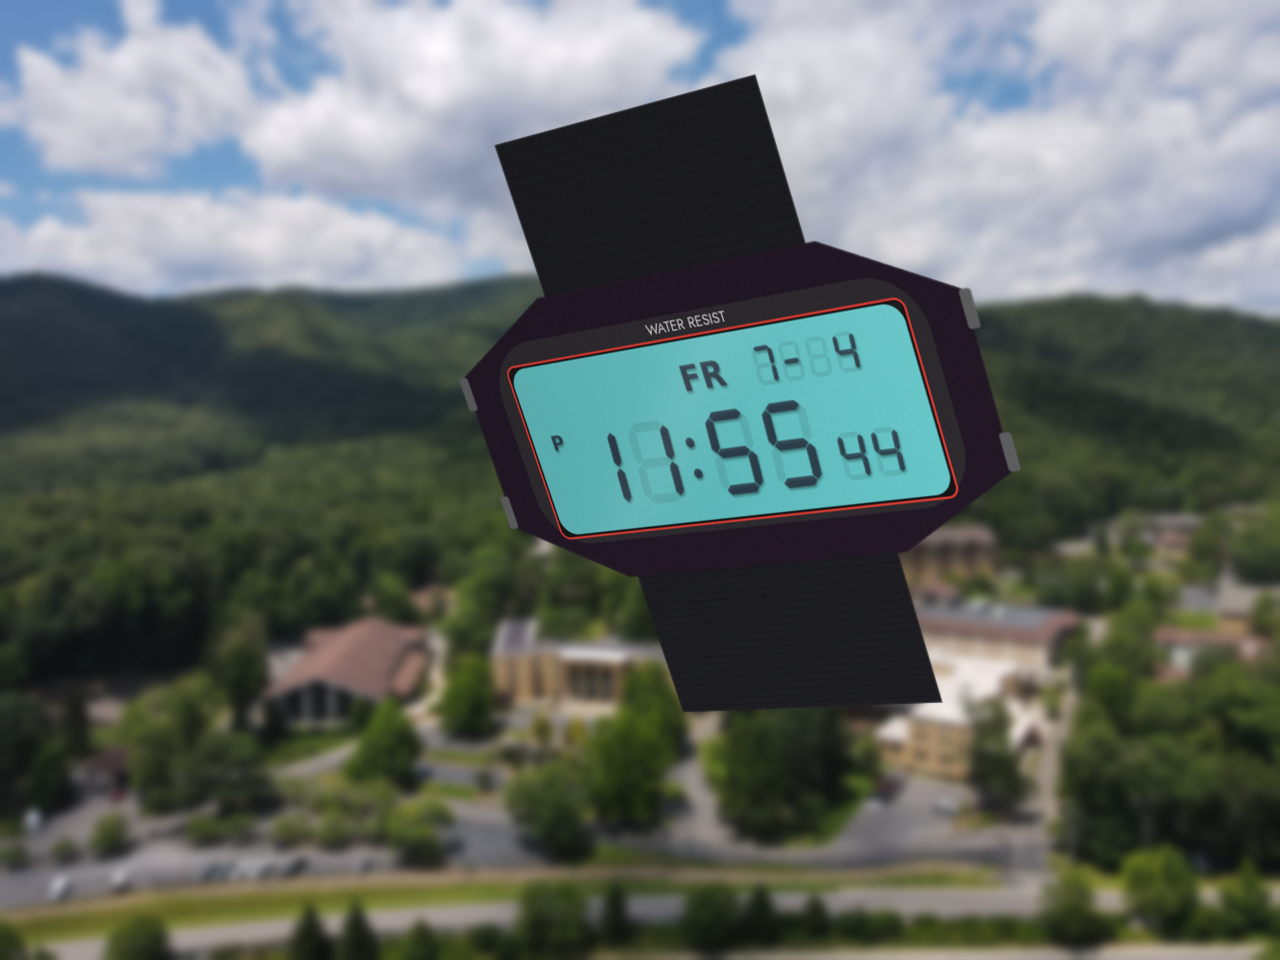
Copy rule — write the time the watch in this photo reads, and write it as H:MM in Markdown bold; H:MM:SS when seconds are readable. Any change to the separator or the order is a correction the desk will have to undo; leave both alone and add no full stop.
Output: **11:55:44**
